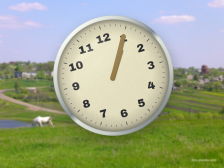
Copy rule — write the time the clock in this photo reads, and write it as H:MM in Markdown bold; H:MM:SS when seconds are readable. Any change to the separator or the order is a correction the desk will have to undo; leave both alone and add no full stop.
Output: **1:05**
